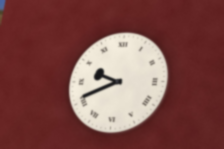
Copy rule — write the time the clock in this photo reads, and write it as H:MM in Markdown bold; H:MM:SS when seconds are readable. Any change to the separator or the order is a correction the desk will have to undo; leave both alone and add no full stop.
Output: **9:41**
